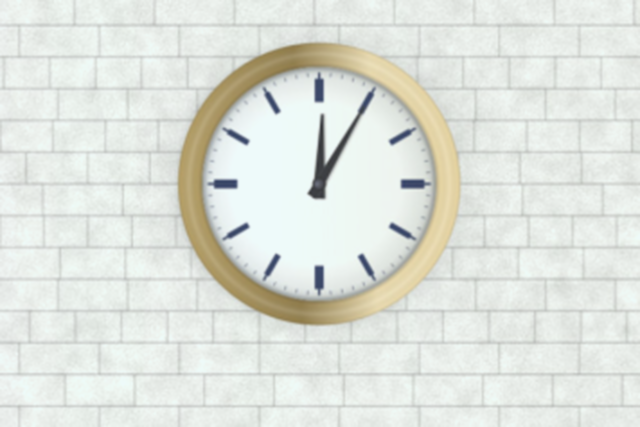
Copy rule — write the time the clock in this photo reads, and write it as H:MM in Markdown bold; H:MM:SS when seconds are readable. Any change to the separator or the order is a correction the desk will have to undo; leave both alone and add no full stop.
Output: **12:05**
